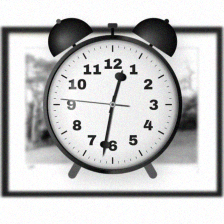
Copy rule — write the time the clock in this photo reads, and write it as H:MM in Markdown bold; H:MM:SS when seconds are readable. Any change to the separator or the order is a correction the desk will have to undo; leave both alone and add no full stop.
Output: **12:31:46**
